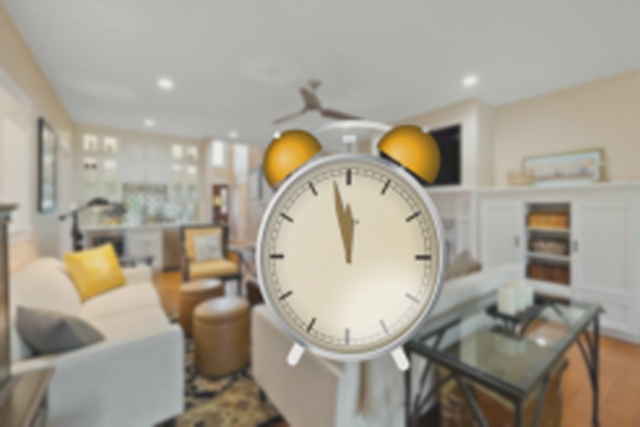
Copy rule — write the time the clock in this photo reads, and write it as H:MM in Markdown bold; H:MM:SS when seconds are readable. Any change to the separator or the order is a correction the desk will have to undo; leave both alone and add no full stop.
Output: **11:58**
